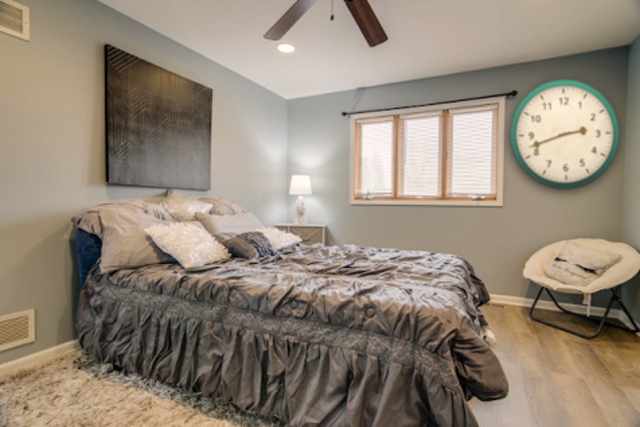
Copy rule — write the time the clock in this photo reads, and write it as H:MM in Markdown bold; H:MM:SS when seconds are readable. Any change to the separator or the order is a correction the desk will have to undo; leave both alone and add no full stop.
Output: **2:42**
